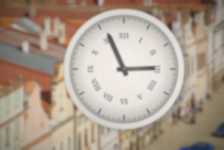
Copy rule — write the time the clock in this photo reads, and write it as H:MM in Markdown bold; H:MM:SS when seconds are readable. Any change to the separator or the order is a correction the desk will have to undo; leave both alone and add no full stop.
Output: **2:56**
